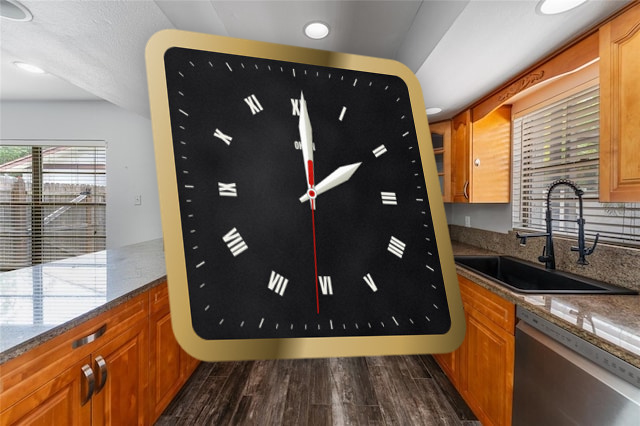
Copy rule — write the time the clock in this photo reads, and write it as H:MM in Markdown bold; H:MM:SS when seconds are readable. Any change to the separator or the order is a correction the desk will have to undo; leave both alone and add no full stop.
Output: **2:00:31**
